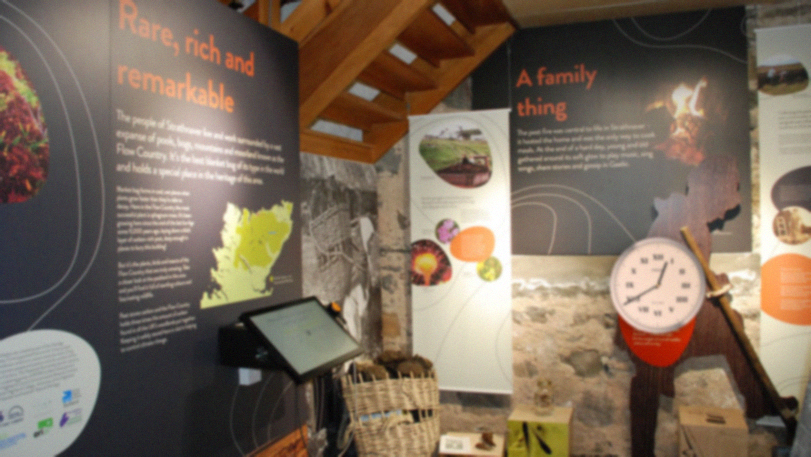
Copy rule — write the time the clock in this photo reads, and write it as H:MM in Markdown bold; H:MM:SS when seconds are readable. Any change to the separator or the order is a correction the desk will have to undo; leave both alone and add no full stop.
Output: **12:40**
